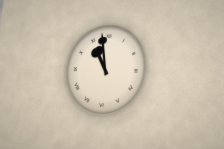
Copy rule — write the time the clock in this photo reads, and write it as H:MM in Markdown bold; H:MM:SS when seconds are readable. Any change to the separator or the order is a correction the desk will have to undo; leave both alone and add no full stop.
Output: **10:58**
